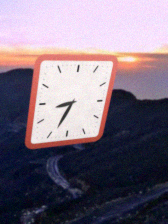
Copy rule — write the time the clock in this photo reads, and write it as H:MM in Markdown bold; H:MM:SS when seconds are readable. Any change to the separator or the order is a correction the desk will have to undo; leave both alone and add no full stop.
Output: **8:34**
